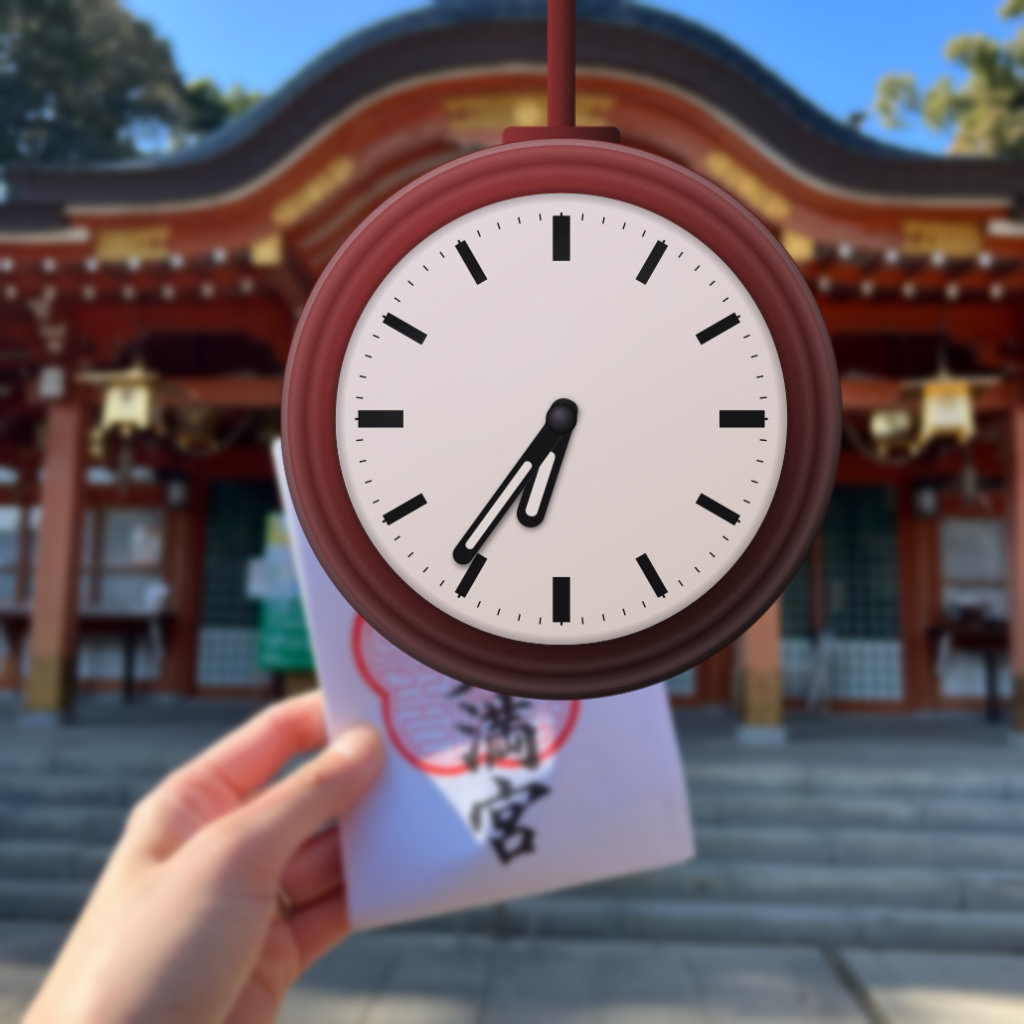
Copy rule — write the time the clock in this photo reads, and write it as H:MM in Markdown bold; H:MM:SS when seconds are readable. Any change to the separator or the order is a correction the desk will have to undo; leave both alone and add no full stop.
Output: **6:36**
